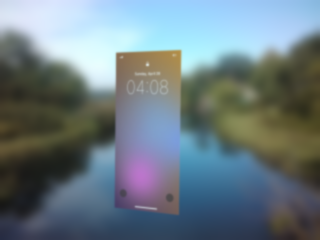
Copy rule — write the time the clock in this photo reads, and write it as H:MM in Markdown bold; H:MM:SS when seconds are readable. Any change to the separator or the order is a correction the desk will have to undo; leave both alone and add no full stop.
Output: **4:08**
